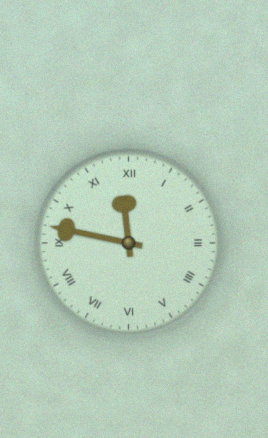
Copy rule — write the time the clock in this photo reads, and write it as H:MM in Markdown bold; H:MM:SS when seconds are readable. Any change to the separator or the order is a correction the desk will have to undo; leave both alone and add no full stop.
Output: **11:47**
